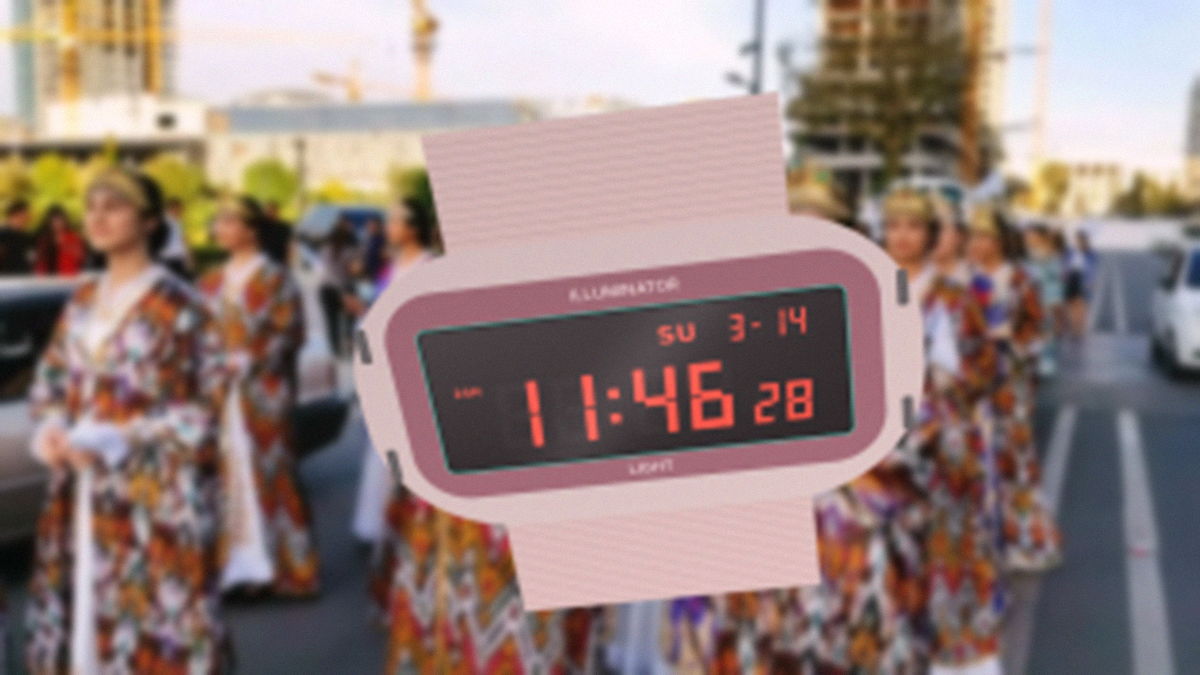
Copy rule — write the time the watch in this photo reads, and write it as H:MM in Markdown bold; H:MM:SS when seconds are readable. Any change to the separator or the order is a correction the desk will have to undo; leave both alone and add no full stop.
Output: **11:46:28**
